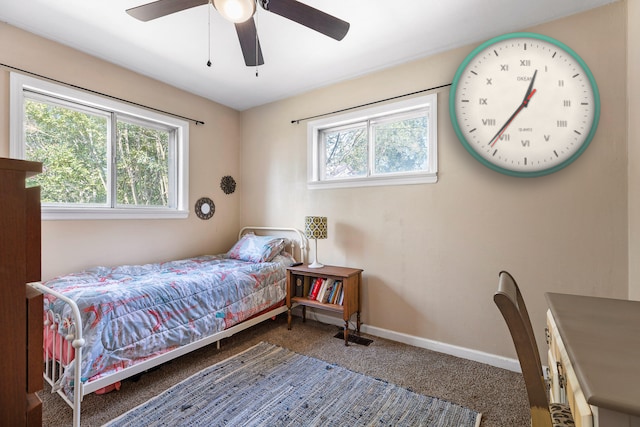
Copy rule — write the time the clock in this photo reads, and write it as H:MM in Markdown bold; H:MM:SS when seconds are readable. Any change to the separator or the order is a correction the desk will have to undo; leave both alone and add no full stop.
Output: **12:36:36**
